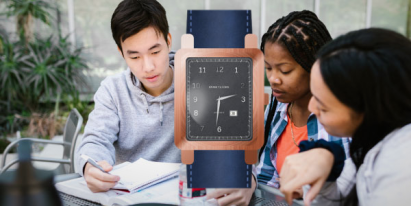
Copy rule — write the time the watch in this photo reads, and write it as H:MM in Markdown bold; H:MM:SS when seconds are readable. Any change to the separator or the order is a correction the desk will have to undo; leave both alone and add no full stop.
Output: **2:31**
